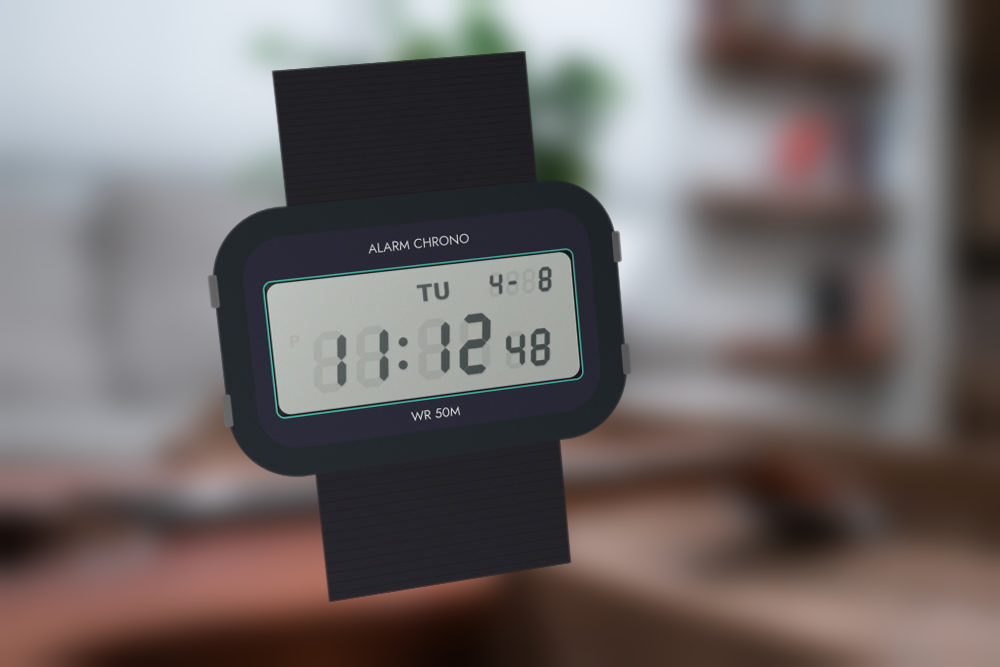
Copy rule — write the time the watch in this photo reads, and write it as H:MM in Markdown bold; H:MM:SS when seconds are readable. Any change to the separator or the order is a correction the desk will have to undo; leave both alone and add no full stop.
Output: **11:12:48**
